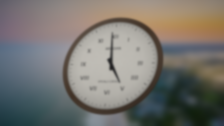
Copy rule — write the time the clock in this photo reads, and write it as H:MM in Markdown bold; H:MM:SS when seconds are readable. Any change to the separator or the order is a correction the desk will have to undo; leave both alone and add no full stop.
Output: **4:59**
